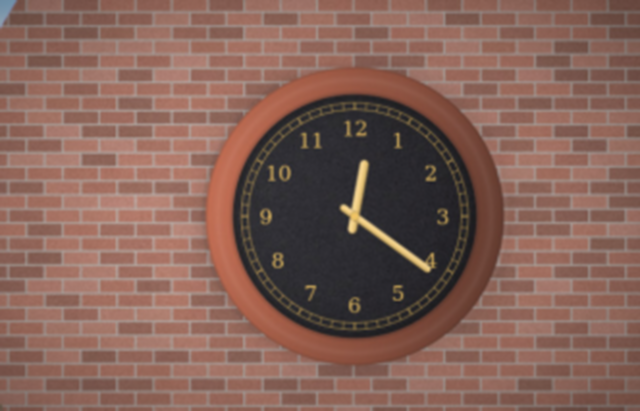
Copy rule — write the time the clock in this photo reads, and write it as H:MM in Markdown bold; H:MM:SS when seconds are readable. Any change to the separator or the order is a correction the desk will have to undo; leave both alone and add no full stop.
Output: **12:21**
